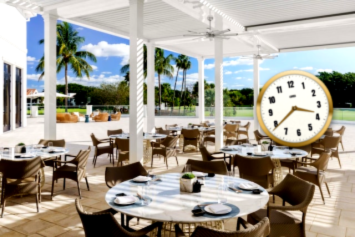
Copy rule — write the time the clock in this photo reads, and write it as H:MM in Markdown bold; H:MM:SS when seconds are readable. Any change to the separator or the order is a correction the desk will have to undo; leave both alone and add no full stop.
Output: **3:39**
